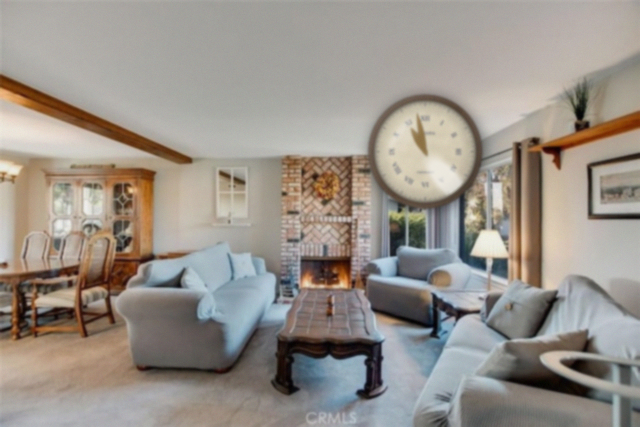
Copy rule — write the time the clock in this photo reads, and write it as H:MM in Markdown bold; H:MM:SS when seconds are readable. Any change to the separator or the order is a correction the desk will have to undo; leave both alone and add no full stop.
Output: **10:58**
